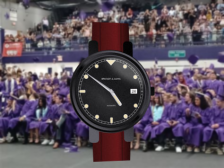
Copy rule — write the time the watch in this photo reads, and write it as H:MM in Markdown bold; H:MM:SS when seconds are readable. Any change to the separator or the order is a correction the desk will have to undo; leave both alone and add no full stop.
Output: **4:51**
